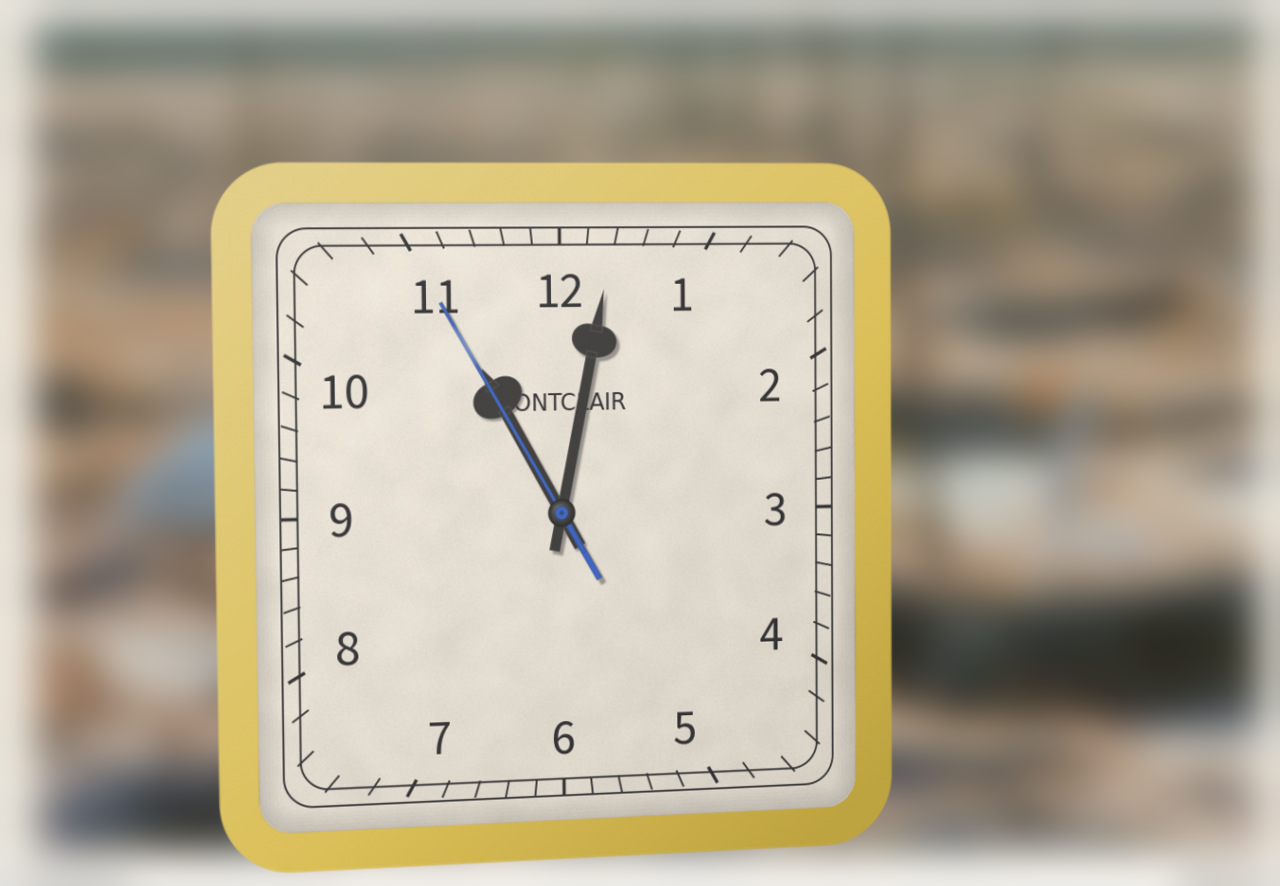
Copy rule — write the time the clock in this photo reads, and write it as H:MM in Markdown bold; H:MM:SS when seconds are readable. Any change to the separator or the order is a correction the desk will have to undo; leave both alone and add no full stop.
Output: **11:01:55**
